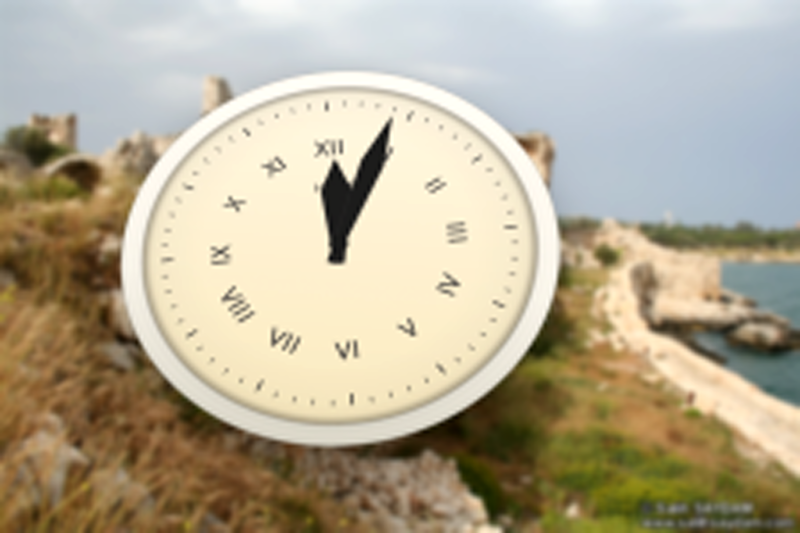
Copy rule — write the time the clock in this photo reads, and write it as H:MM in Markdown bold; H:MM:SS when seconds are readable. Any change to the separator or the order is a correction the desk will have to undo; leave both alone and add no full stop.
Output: **12:04**
